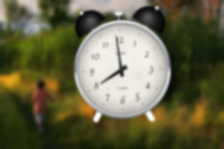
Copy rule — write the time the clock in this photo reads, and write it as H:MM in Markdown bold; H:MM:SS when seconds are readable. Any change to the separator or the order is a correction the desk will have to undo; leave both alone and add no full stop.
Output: **7:59**
